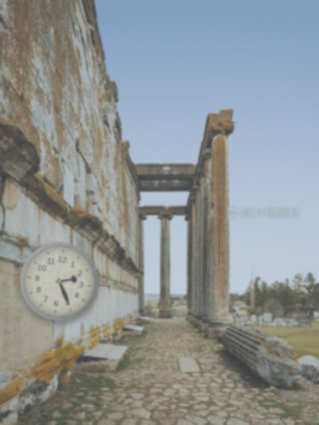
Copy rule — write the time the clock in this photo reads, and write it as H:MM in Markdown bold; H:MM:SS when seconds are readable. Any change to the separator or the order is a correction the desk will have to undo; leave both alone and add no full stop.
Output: **2:25**
